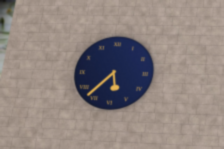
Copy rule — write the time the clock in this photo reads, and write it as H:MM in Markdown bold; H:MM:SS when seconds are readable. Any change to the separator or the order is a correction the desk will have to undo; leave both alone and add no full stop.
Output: **5:37**
